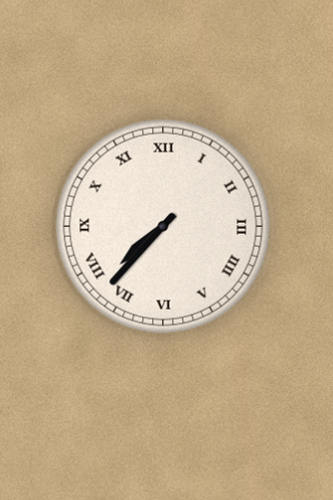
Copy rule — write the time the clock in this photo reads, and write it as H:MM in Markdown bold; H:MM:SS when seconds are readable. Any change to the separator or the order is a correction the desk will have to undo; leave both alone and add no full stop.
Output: **7:37**
